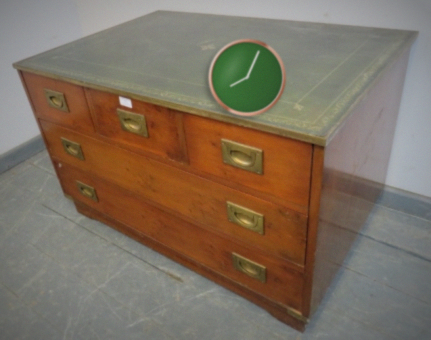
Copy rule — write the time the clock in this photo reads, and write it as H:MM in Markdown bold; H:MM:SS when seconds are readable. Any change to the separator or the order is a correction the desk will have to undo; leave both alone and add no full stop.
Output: **8:04**
